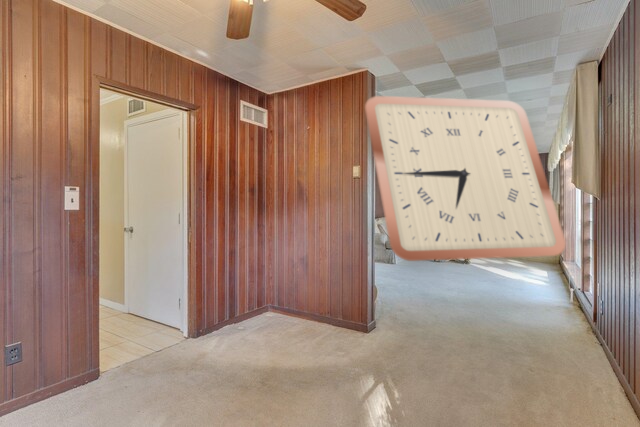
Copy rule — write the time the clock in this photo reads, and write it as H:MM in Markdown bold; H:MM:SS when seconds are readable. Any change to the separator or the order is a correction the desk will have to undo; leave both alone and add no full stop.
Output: **6:45**
